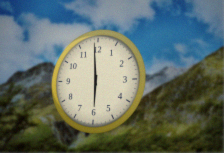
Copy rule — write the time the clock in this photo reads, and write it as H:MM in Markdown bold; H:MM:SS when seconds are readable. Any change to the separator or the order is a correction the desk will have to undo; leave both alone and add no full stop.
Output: **5:59**
